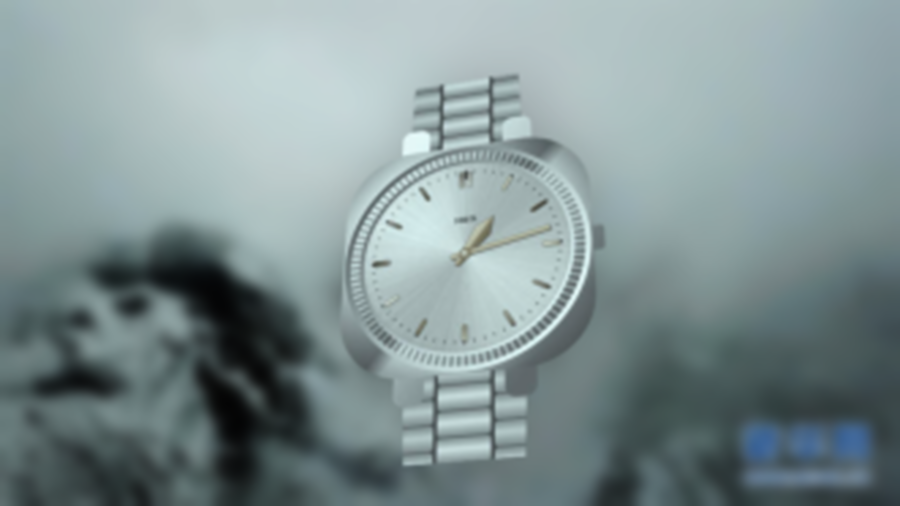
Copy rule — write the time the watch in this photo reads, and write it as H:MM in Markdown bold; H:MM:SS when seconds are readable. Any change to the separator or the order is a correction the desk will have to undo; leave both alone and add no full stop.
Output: **1:13**
